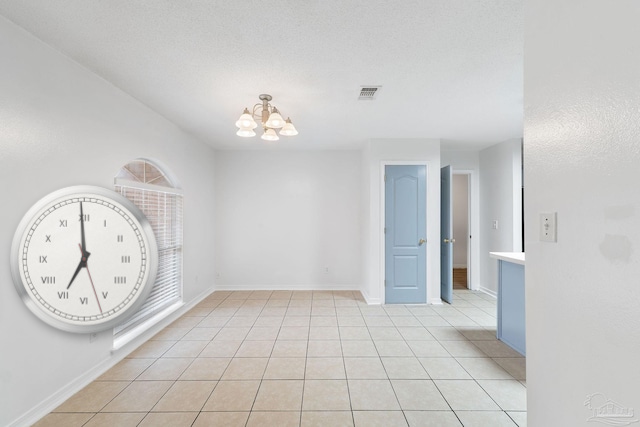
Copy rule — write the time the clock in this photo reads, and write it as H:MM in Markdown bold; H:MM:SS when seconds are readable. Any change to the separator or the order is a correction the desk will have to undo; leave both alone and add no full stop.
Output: **6:59:27**
